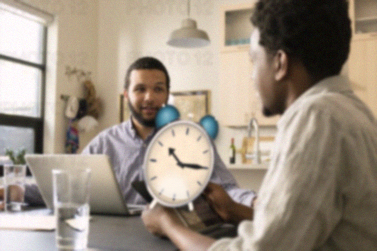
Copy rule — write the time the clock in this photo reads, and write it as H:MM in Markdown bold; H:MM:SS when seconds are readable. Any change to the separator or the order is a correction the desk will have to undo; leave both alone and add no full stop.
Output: **10:15**
